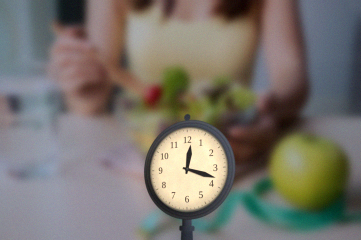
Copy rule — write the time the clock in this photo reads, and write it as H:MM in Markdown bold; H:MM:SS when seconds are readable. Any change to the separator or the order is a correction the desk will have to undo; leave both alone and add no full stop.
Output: **12:18**
